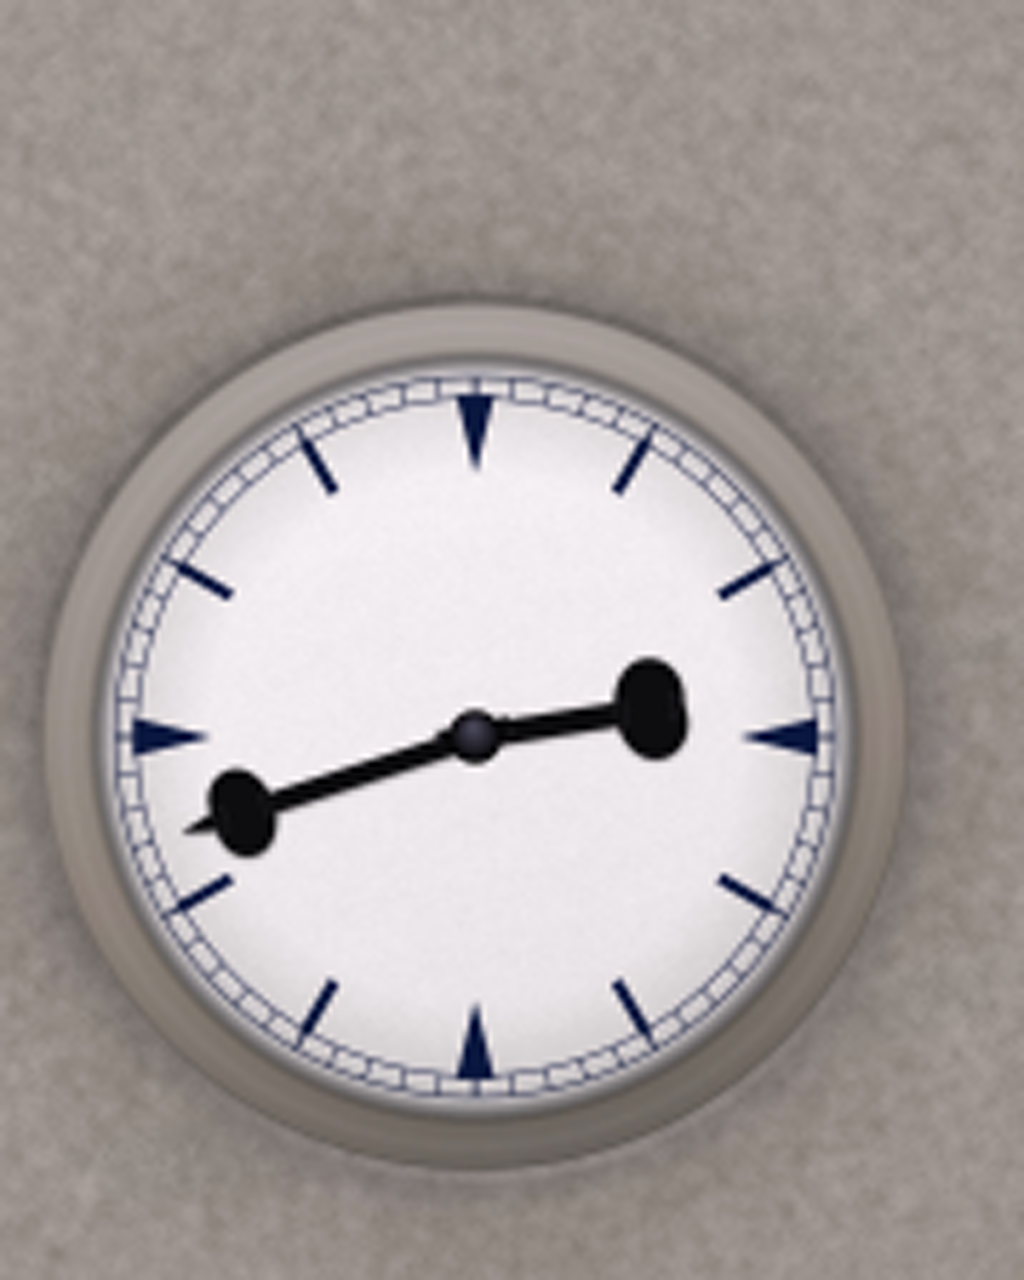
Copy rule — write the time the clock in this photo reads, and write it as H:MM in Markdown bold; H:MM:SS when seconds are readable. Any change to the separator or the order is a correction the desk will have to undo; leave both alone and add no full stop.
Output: **2:42**
